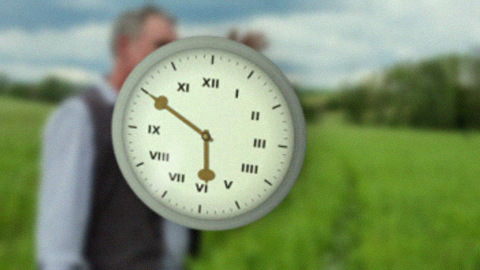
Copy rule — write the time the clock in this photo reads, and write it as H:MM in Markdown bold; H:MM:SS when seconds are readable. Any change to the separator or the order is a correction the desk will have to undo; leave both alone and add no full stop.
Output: **5:50**
